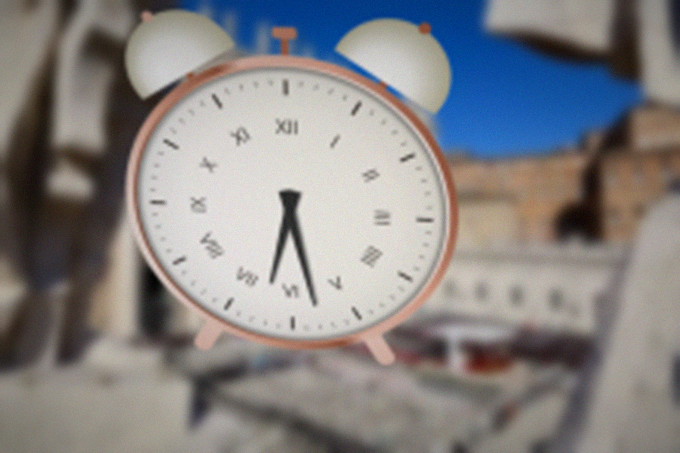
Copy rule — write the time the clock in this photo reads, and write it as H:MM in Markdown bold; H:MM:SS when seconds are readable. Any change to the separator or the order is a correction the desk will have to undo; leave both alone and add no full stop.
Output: **6:28**
